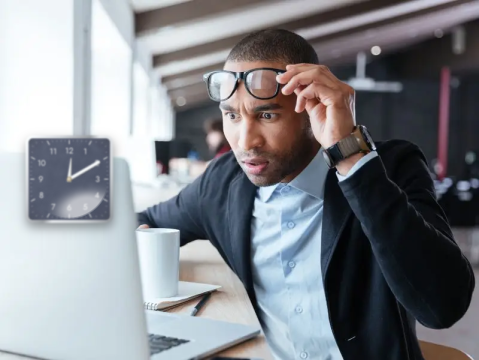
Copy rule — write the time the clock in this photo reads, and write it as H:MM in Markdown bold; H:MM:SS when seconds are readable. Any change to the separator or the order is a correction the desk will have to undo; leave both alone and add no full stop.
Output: **12:10**
